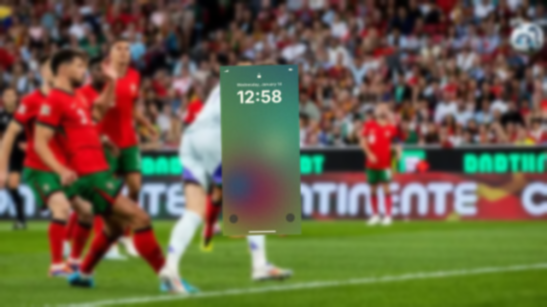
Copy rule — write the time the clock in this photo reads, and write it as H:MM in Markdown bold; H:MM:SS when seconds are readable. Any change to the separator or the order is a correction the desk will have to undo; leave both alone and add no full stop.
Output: **12:58**
